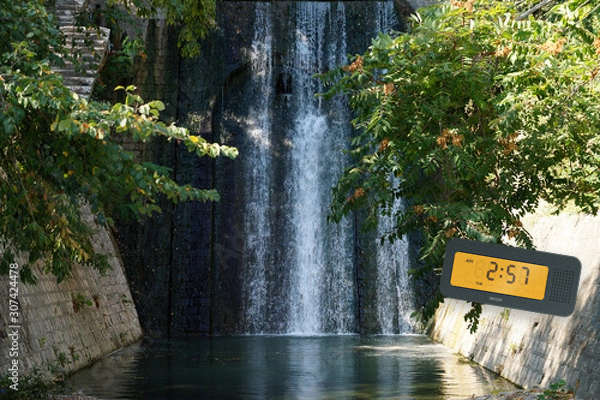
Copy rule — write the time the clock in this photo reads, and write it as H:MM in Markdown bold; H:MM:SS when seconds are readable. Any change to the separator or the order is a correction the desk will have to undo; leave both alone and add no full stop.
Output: **2:57**
